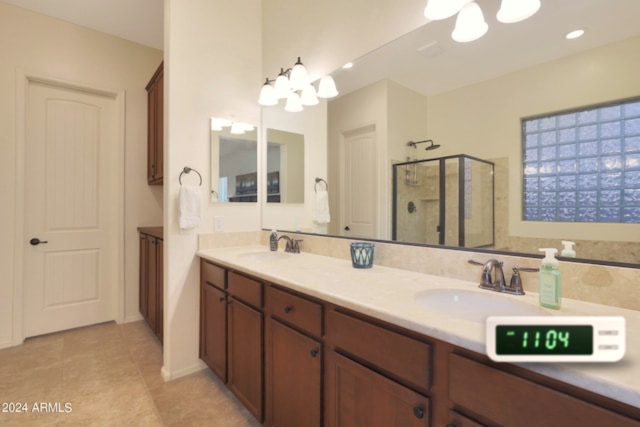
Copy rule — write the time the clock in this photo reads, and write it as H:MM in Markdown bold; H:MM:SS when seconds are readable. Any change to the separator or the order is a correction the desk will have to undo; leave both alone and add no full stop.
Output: **11:04**
